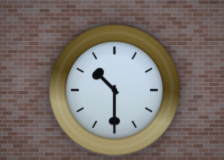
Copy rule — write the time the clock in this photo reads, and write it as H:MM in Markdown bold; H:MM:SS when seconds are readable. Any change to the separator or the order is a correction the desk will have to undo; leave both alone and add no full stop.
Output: **10:30**
